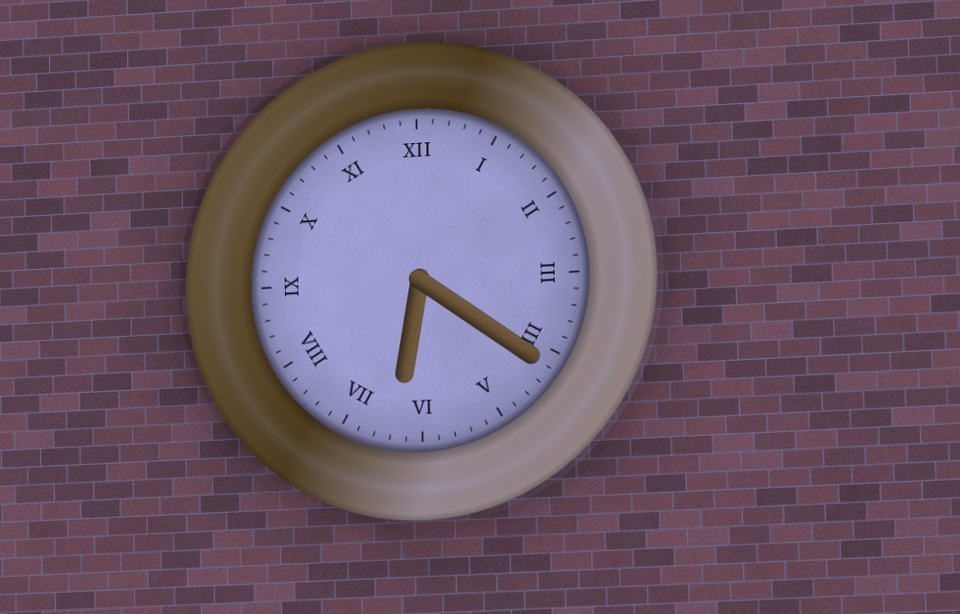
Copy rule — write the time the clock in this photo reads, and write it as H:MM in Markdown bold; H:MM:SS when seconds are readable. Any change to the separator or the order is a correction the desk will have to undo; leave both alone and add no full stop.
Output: **6:21**
